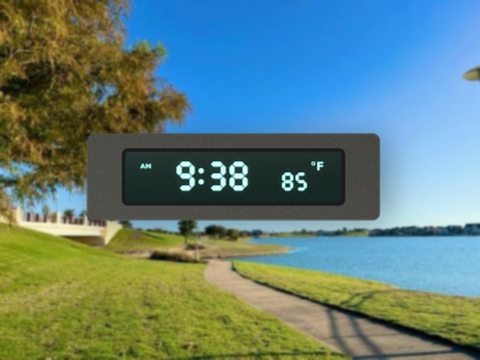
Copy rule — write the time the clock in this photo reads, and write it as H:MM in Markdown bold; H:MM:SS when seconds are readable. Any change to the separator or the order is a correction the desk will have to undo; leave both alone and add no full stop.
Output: **9:38**
